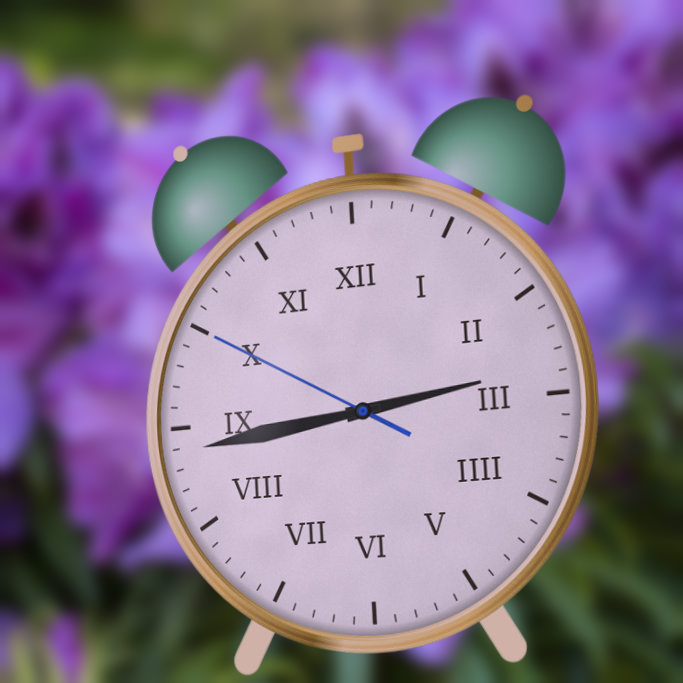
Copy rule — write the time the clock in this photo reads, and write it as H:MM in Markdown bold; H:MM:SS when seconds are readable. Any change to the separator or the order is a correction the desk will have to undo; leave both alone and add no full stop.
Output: **2:43:50**
